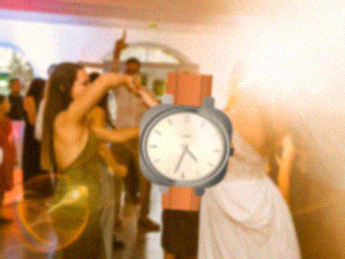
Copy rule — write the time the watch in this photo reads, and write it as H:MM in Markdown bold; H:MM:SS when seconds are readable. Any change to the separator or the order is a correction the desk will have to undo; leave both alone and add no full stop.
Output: **4:33**
